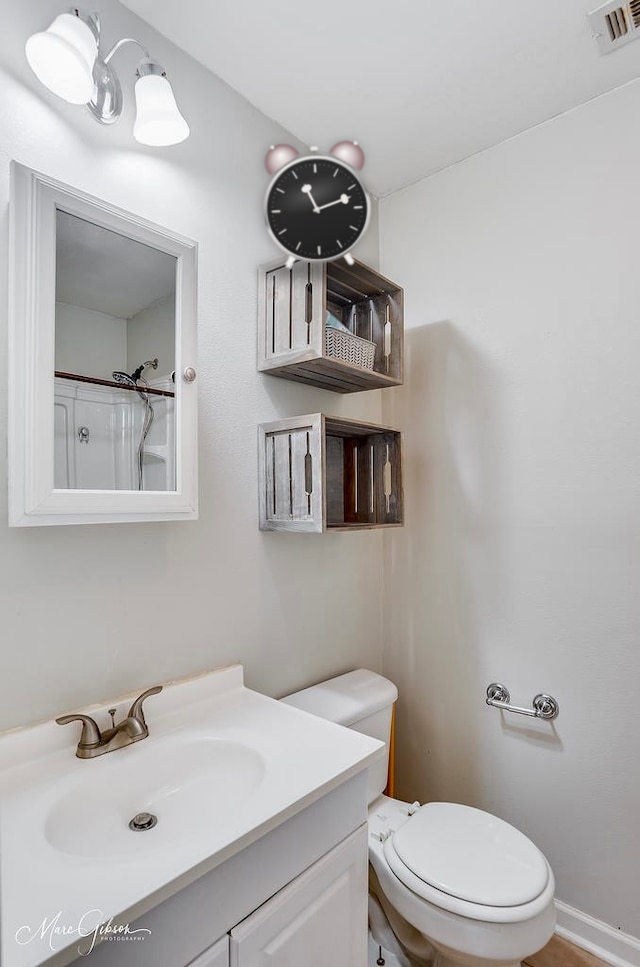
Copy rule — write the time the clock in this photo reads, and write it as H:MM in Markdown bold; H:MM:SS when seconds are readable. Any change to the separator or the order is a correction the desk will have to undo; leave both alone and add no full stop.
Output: **11:12**
